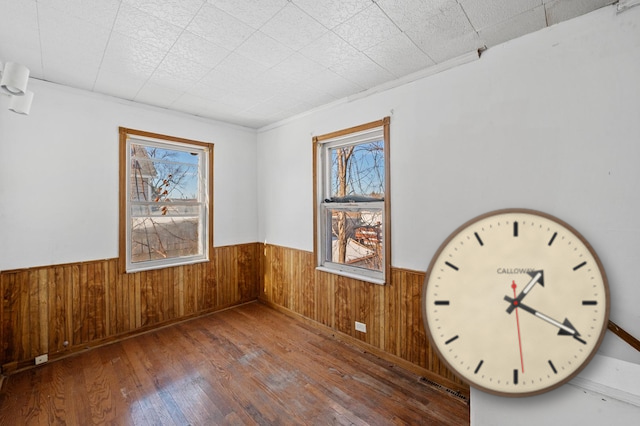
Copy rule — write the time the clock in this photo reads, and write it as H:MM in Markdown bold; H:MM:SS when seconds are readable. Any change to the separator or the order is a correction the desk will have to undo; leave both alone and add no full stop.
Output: **1:19:29**
